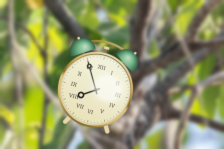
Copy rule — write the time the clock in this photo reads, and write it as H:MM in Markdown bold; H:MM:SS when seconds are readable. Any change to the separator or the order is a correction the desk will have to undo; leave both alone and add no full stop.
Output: **7:55**
